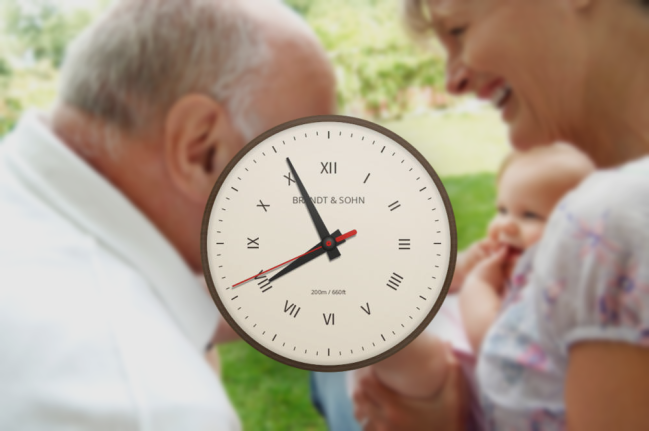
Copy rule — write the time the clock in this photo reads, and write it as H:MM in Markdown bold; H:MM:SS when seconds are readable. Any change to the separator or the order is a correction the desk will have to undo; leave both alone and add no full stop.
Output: **7:55:41**
